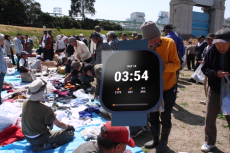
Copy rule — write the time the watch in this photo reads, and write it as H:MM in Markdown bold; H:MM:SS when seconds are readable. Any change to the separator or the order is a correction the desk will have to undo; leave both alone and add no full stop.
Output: **3:54**
